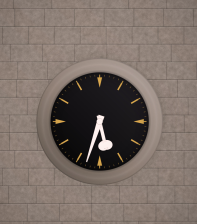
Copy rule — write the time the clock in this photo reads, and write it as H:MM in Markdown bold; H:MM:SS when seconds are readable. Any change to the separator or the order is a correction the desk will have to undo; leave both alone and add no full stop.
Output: **5:33**
